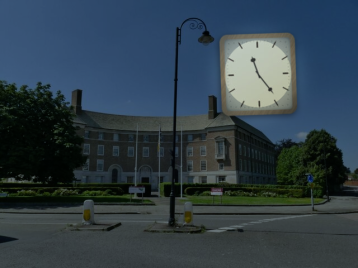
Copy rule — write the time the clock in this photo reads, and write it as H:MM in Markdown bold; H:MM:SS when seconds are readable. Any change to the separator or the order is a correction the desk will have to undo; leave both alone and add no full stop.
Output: **11:24**
